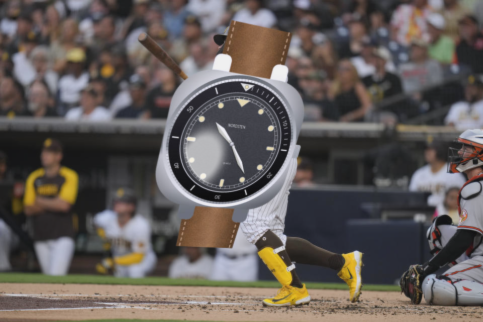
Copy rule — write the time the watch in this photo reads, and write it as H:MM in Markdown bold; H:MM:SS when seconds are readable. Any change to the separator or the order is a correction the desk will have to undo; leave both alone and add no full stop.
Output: **10:24**
